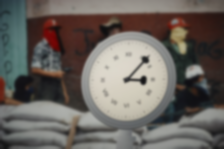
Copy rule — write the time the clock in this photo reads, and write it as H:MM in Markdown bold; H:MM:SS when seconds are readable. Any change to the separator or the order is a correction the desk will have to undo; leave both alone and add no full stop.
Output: **3:07**
